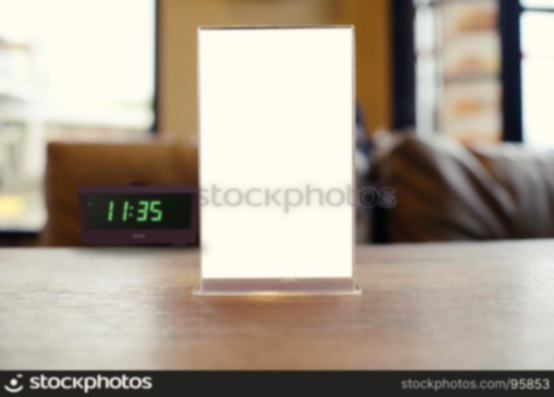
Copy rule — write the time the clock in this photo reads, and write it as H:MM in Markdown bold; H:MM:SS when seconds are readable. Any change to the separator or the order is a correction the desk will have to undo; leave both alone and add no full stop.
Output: **11:35**
